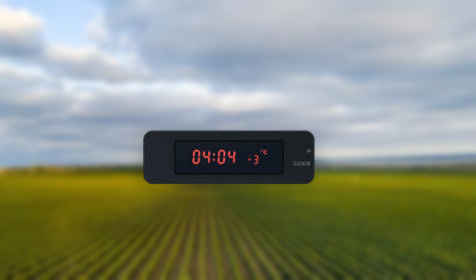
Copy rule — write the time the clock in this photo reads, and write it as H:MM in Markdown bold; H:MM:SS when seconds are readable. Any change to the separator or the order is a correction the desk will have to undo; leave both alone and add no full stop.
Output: **4:04**
